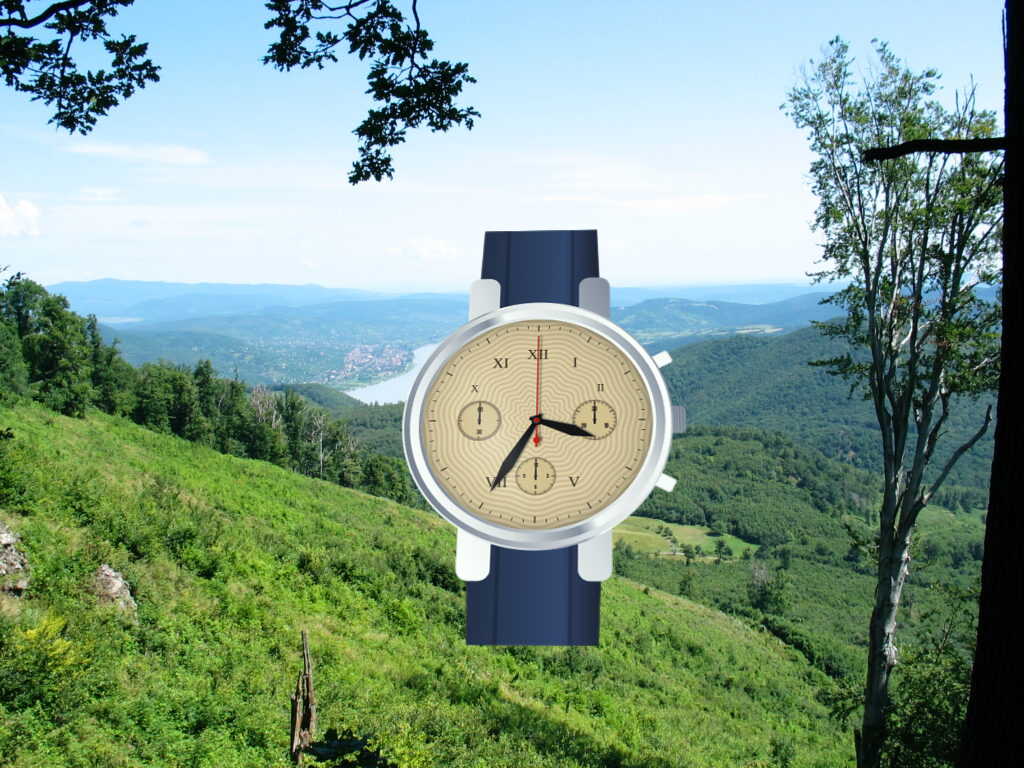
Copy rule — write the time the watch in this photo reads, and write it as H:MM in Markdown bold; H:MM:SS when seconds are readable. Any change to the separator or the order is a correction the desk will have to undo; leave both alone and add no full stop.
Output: **3:35**
